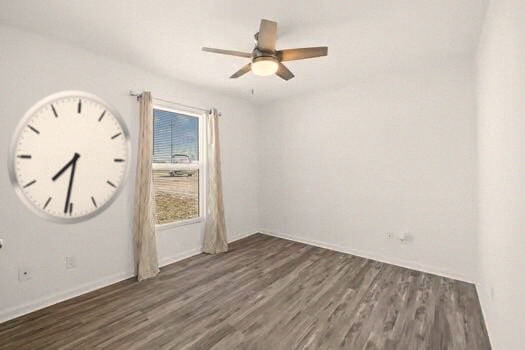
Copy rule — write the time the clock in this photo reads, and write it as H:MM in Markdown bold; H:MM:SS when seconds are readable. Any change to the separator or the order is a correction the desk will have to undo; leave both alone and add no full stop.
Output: **7:31**
